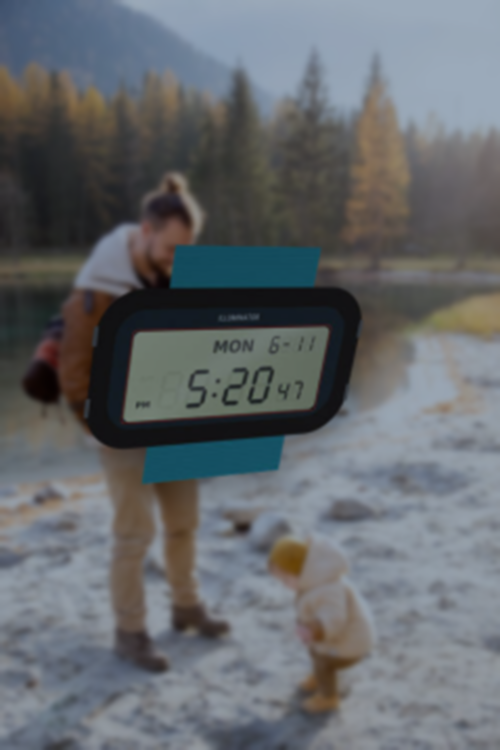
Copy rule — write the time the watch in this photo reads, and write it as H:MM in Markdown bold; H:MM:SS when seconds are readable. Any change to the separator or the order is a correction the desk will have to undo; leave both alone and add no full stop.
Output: **5:20:47**
